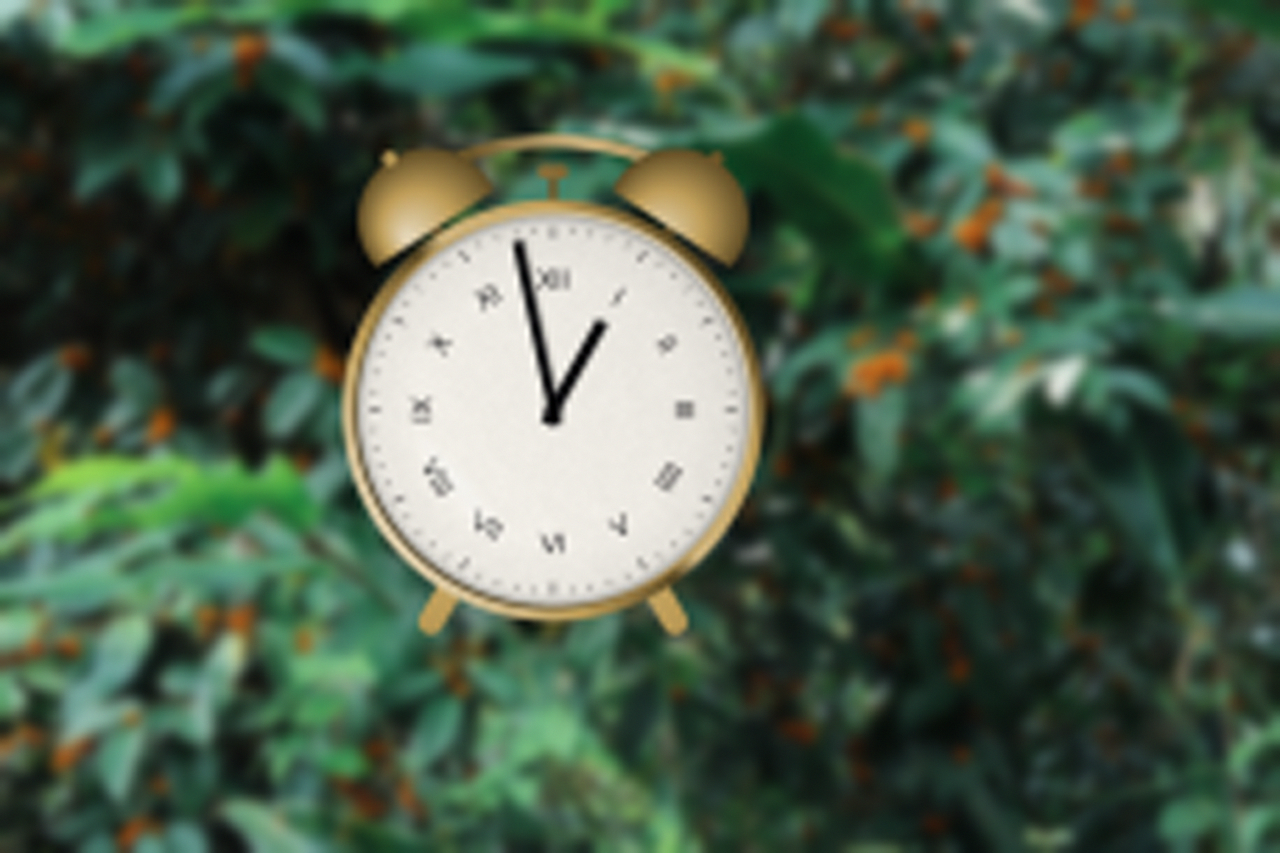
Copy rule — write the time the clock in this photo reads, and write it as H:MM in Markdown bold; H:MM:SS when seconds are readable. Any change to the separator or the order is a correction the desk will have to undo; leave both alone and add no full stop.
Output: **12:58**
